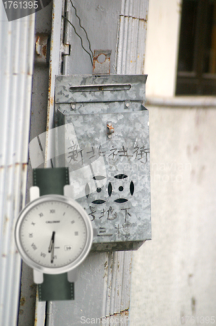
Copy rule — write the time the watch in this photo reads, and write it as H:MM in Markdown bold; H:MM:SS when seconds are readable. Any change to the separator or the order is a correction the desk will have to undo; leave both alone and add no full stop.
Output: **6:31**
